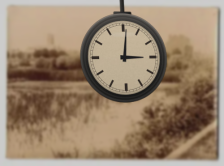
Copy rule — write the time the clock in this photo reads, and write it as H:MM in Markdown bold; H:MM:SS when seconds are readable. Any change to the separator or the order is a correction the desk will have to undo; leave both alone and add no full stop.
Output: **3:01**
